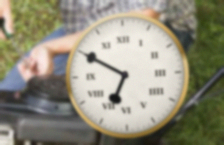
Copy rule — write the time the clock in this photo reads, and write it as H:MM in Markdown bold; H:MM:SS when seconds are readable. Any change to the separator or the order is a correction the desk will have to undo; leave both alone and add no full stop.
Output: **6:50**
